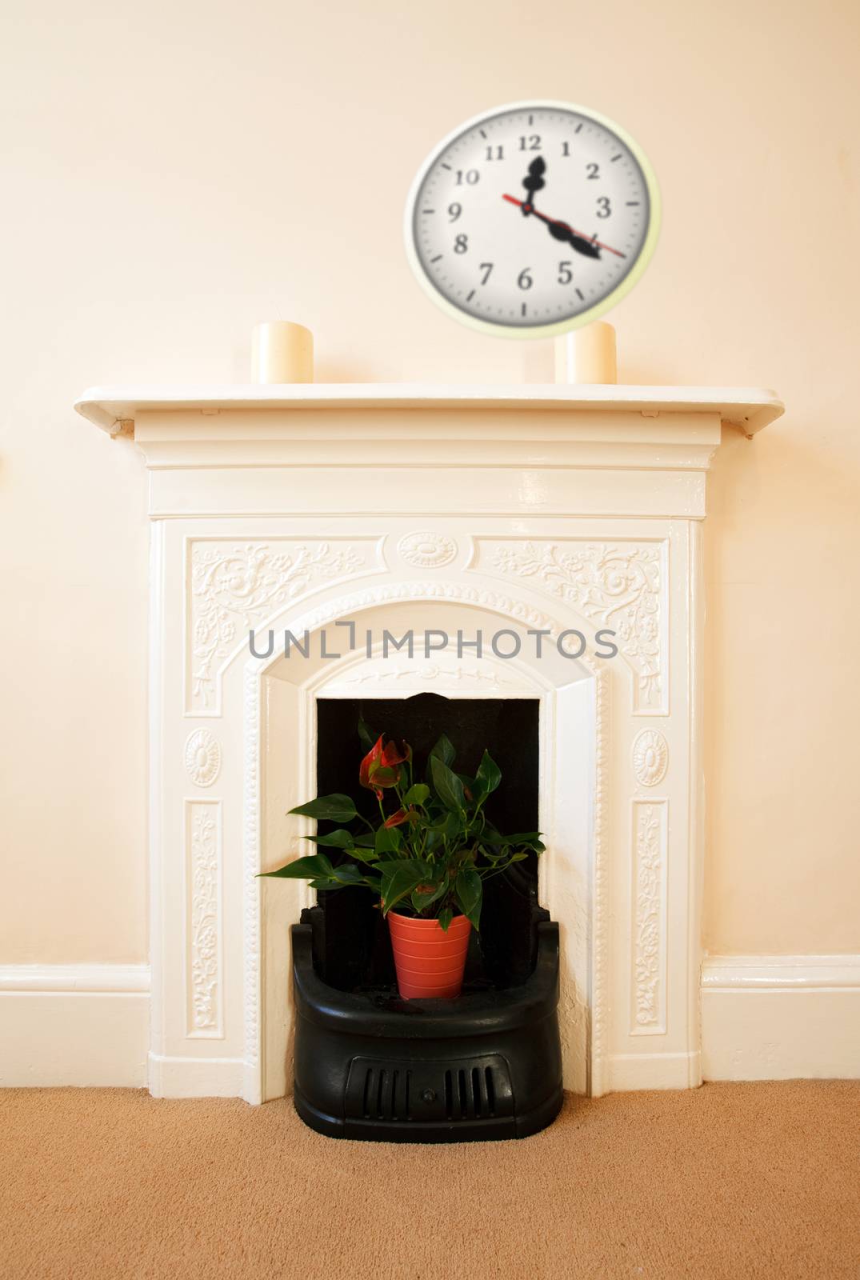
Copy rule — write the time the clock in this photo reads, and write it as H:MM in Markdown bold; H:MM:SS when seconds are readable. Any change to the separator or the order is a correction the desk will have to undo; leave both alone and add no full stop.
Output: **12:21:20**
